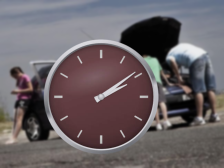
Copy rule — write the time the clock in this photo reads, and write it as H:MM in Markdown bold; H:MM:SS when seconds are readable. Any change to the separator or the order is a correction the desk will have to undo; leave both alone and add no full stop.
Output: **2:09**
